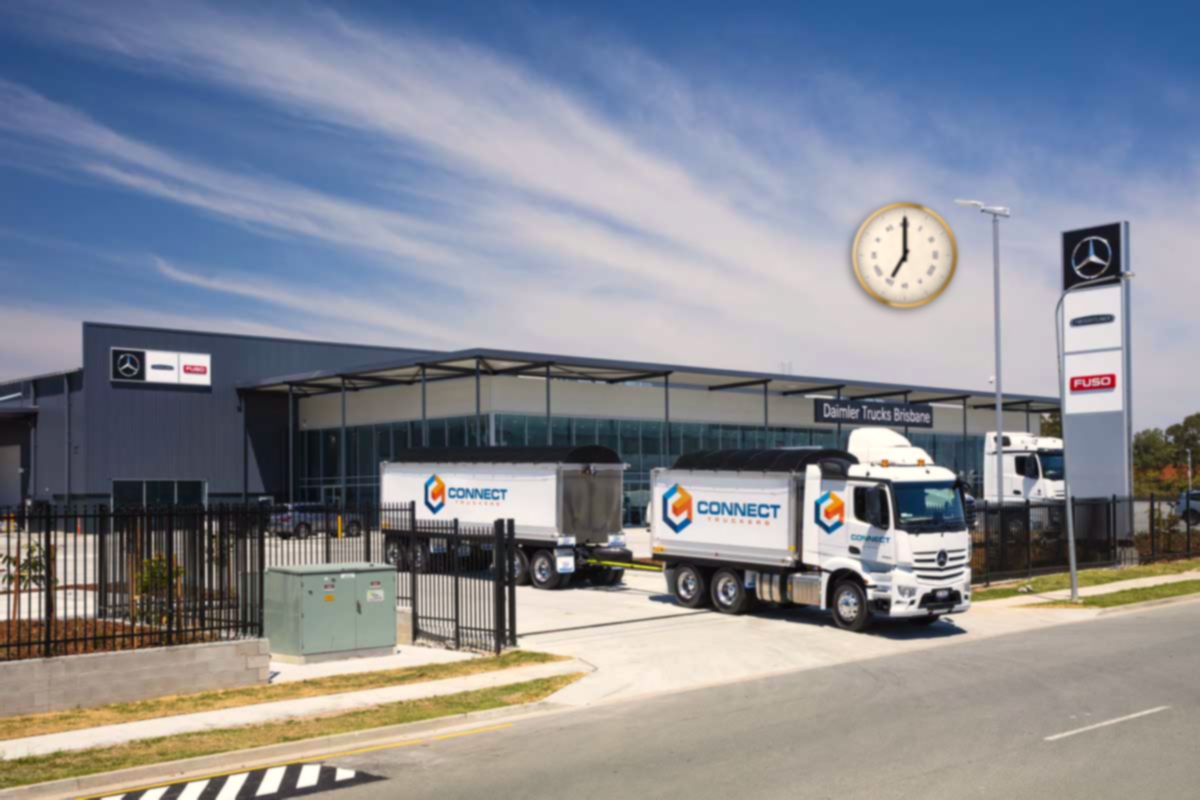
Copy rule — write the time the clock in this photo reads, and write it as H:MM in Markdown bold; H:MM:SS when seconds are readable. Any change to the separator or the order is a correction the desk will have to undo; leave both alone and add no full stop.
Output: **7:00**
